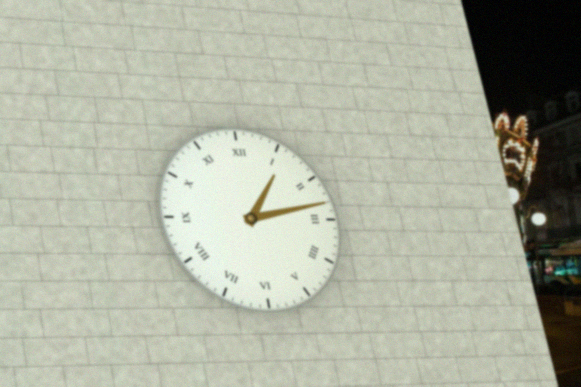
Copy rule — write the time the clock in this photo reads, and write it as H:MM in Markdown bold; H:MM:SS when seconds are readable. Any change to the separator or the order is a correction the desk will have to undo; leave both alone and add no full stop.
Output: **1:13**
